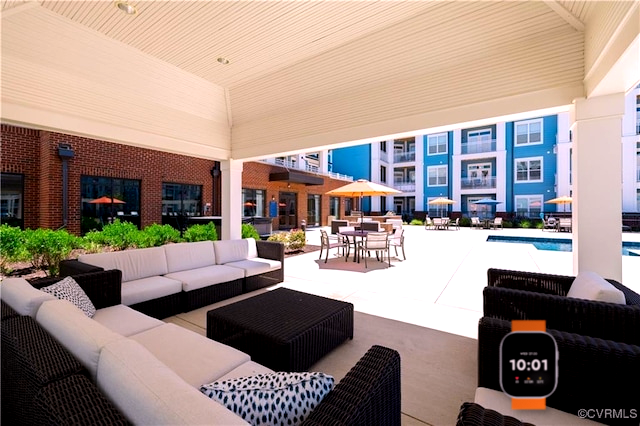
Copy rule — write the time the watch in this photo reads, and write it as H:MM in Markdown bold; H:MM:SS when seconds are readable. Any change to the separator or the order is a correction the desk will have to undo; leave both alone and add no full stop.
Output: **10:01**
